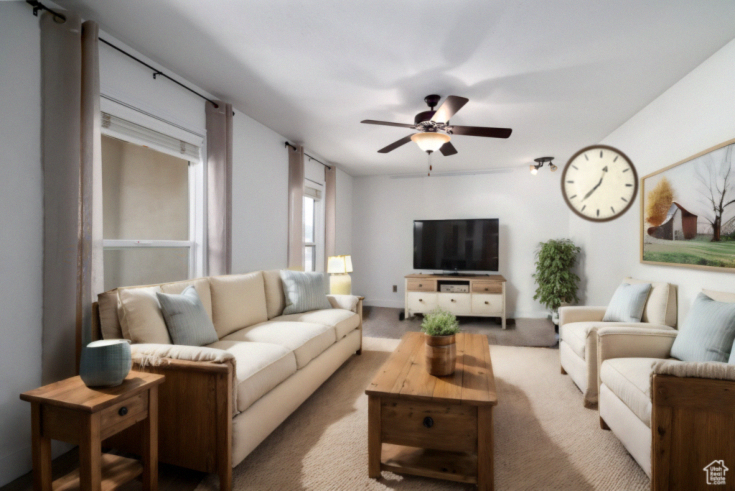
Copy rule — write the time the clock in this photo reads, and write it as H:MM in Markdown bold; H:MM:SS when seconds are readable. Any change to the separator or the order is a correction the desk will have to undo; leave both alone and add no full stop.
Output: **12:37**
